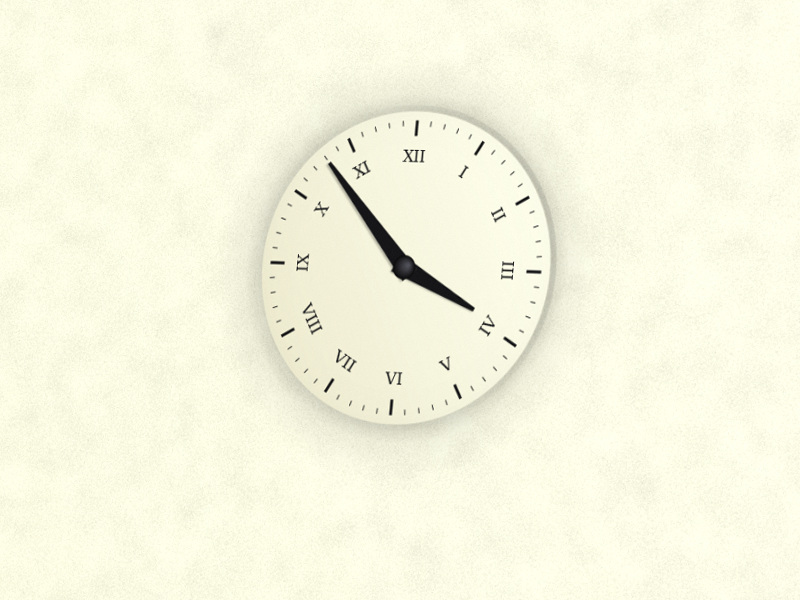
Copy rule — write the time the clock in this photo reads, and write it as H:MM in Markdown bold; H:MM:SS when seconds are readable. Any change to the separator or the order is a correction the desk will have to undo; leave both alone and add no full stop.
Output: **3:53**
